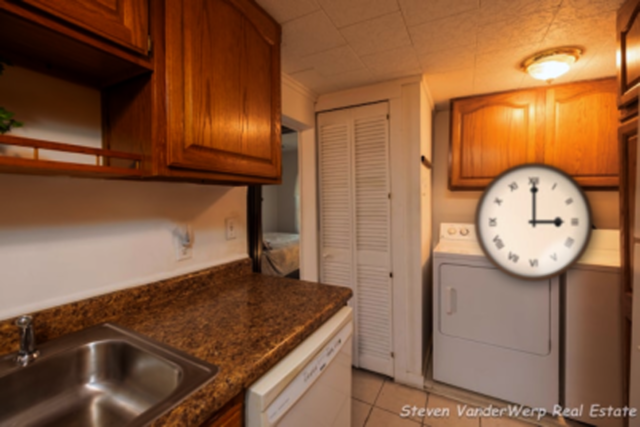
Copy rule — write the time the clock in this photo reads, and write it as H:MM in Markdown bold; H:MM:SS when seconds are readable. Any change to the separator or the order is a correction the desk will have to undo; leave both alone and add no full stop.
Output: **3:00**
